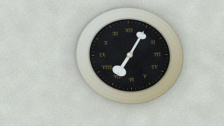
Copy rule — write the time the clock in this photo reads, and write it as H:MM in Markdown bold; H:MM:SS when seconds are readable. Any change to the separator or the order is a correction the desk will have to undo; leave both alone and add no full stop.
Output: **7:05**
